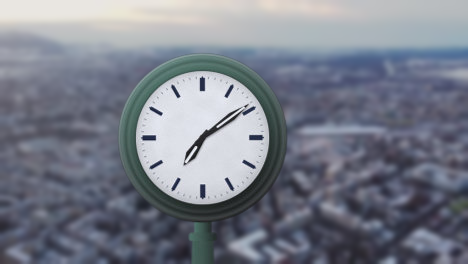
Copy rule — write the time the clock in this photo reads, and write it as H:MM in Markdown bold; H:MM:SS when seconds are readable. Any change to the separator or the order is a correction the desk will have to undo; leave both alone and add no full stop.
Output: **7:09**
